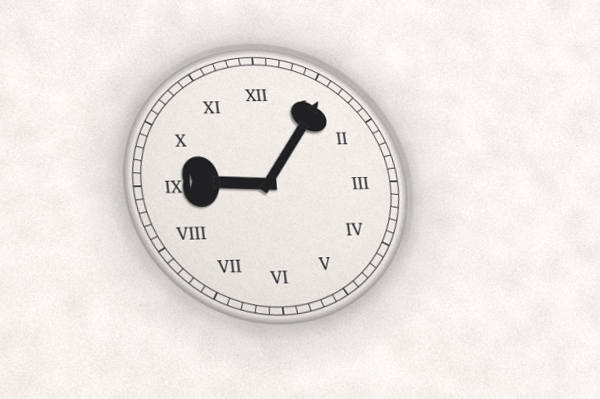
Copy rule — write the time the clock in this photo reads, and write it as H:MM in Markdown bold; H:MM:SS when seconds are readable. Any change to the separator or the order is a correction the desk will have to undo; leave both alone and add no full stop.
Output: **9:06**
